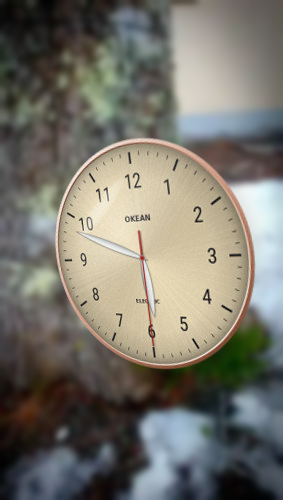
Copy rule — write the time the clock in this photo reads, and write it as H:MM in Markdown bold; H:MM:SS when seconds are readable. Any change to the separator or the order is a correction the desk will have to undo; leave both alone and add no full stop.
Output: **5:48:30**
